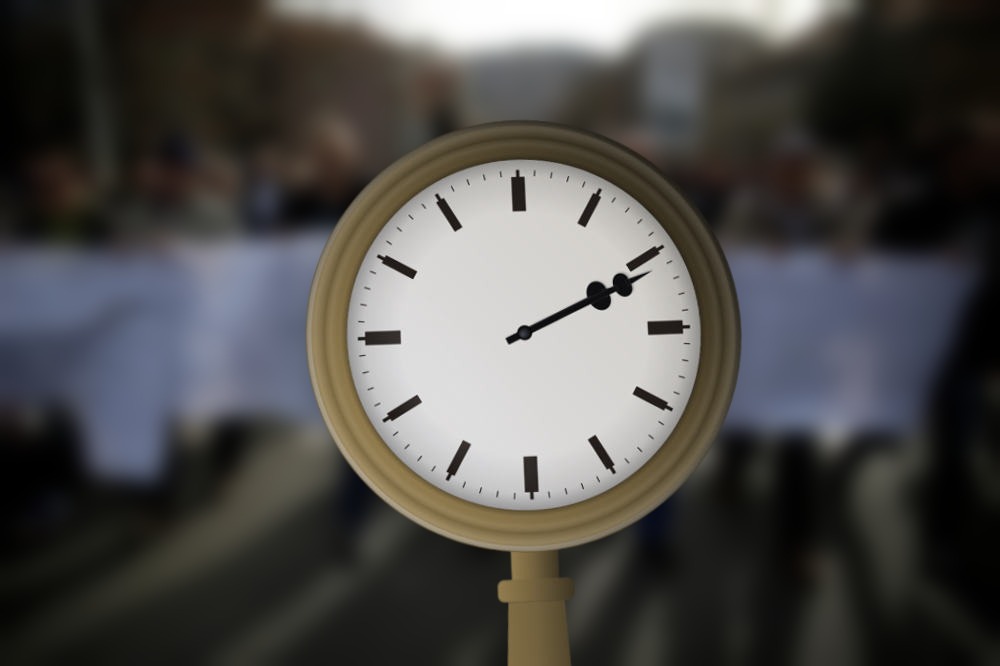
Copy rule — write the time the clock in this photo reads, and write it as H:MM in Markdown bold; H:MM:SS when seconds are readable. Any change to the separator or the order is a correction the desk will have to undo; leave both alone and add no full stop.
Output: **2:11**
